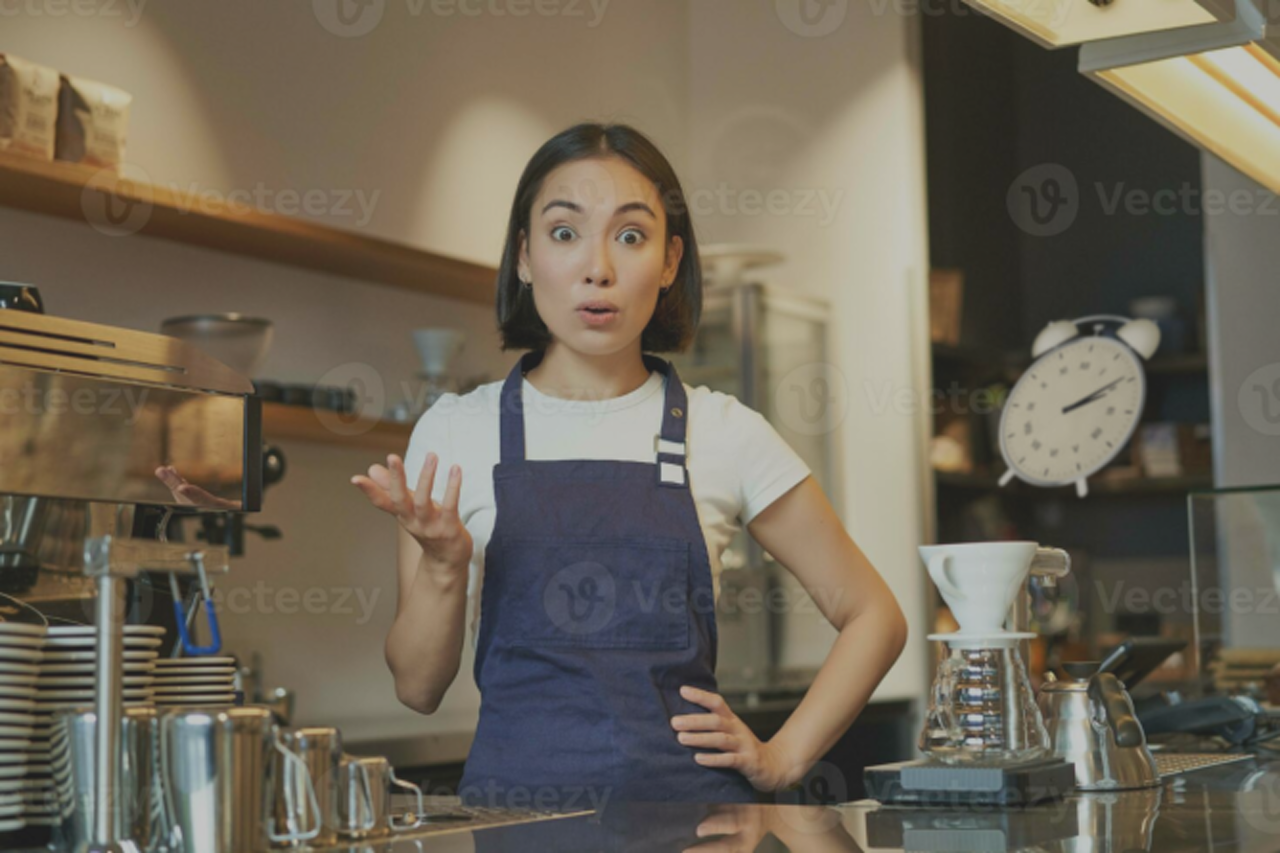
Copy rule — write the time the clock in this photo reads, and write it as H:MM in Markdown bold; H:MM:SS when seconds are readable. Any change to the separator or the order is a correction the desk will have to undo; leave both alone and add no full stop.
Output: **2:09**
